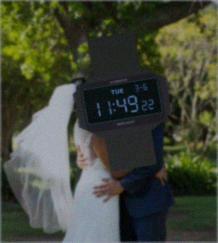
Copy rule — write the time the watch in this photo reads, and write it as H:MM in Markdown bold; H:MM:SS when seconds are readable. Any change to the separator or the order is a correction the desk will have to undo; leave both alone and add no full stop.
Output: **11:49:22**
